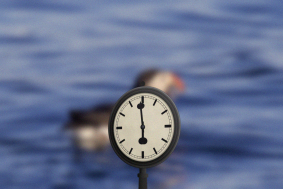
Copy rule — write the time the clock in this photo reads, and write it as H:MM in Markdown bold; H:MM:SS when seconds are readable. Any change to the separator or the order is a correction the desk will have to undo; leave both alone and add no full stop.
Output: **5:59**
